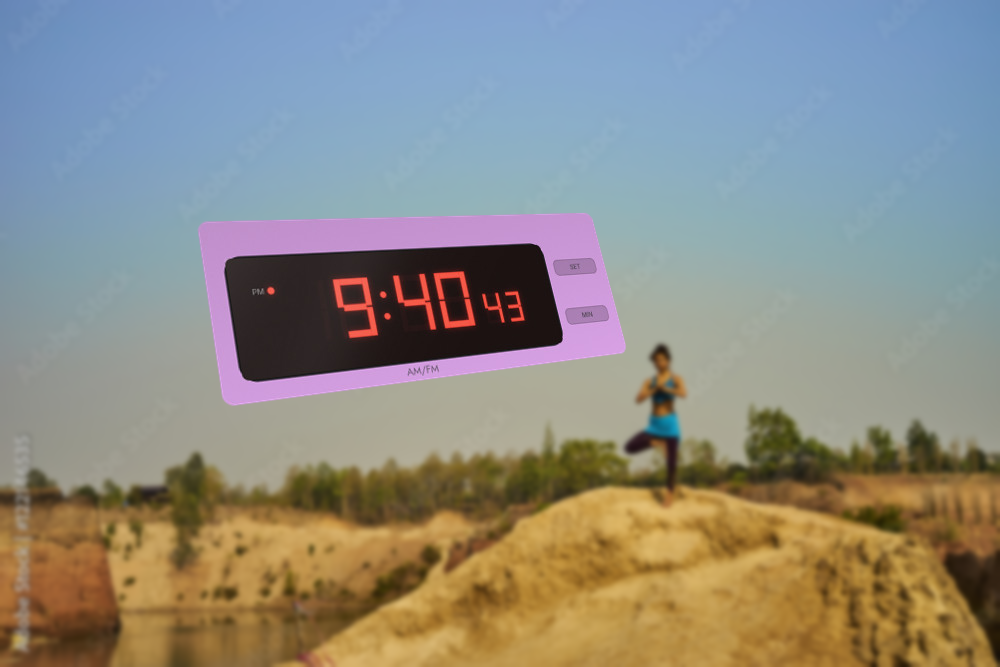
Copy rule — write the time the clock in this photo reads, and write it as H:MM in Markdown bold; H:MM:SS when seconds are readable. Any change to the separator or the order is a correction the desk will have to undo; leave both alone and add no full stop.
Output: **9:40:43**
